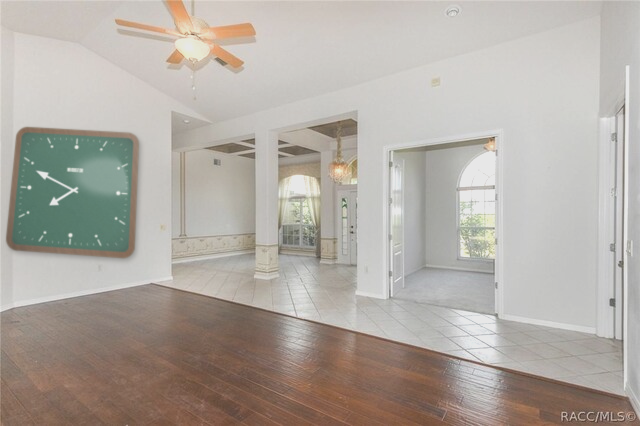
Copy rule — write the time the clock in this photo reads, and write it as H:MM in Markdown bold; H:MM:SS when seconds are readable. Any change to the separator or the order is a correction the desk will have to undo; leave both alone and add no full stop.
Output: **7:49**
